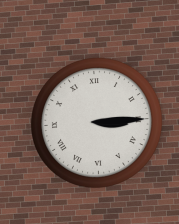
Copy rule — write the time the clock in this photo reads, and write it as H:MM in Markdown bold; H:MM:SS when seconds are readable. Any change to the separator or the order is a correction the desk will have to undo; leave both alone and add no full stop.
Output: **3:15**
